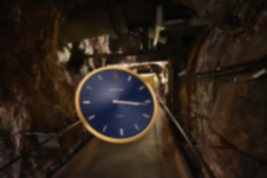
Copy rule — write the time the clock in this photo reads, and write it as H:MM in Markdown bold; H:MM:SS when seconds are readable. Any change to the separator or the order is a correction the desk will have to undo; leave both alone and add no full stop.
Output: **3:16**
